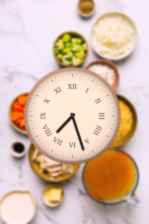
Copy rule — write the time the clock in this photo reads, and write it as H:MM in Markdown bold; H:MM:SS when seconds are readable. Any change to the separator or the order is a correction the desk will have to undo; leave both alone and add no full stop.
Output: **7:27**
